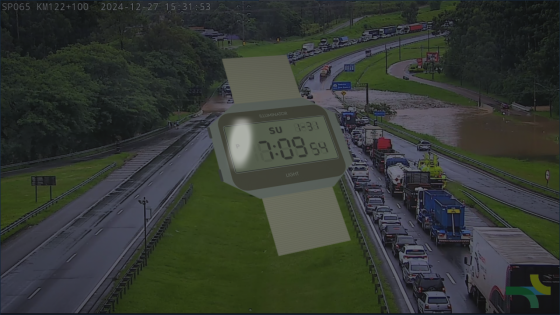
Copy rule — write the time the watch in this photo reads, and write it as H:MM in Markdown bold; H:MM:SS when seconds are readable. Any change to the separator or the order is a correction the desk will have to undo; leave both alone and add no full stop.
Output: **7:09:54**
